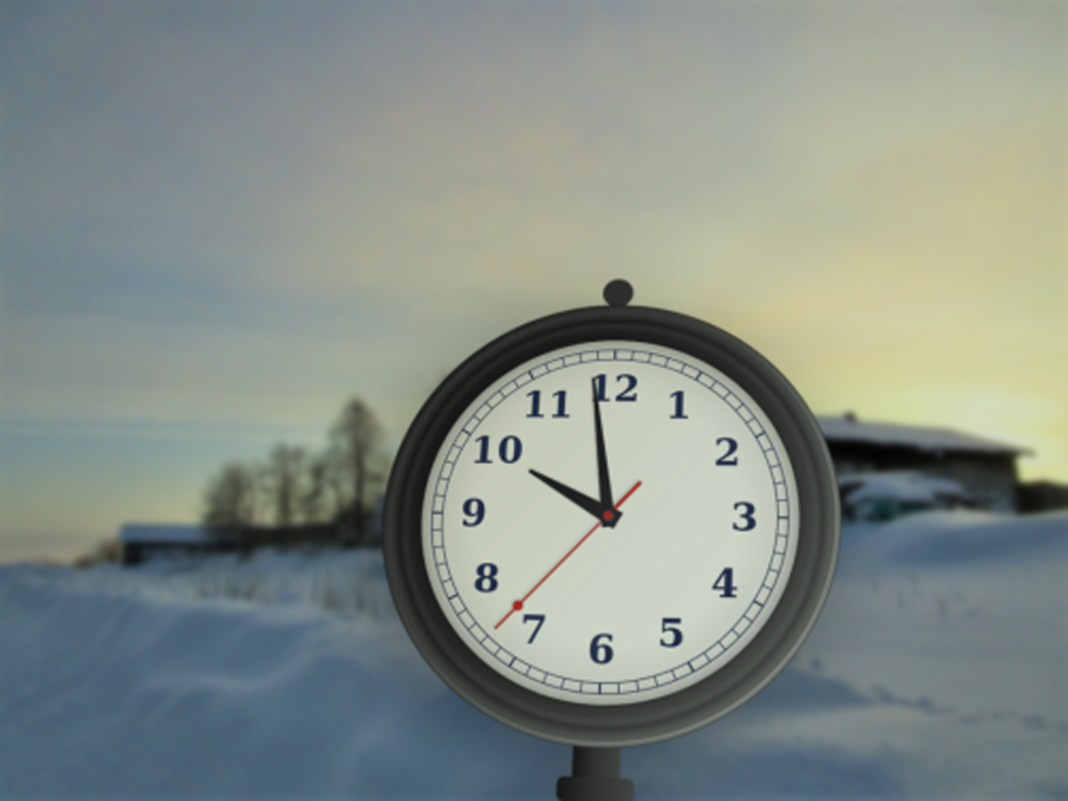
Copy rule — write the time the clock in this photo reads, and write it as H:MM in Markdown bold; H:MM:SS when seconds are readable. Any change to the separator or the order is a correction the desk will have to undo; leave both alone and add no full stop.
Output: **9:58:37**
